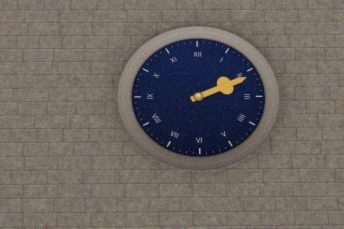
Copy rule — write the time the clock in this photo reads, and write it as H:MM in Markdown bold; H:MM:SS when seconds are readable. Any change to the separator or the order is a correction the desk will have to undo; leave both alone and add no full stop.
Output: **2:11**
